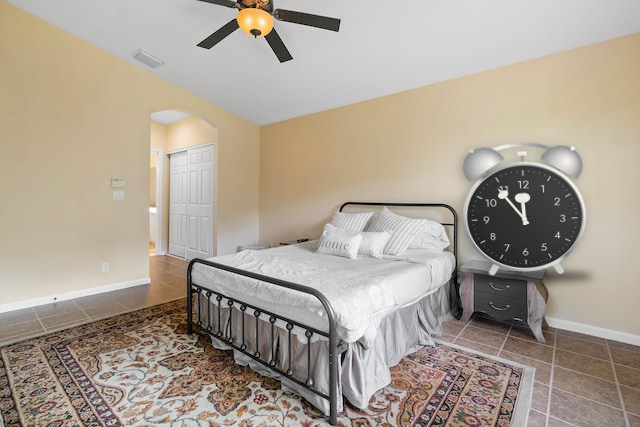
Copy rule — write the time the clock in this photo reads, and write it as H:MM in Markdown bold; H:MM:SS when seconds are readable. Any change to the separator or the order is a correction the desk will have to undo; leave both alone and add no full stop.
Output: **11:54**
